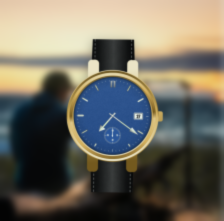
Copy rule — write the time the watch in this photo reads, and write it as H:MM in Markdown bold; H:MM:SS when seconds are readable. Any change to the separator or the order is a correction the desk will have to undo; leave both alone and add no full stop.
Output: **7:21**
